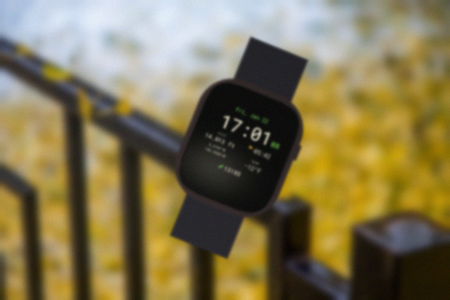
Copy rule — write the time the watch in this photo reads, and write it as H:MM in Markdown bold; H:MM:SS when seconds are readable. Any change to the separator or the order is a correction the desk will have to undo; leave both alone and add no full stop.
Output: **17:01**
